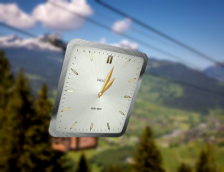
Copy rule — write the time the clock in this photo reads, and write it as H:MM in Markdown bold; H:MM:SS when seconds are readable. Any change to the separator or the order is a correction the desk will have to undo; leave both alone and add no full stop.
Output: **1:02**
